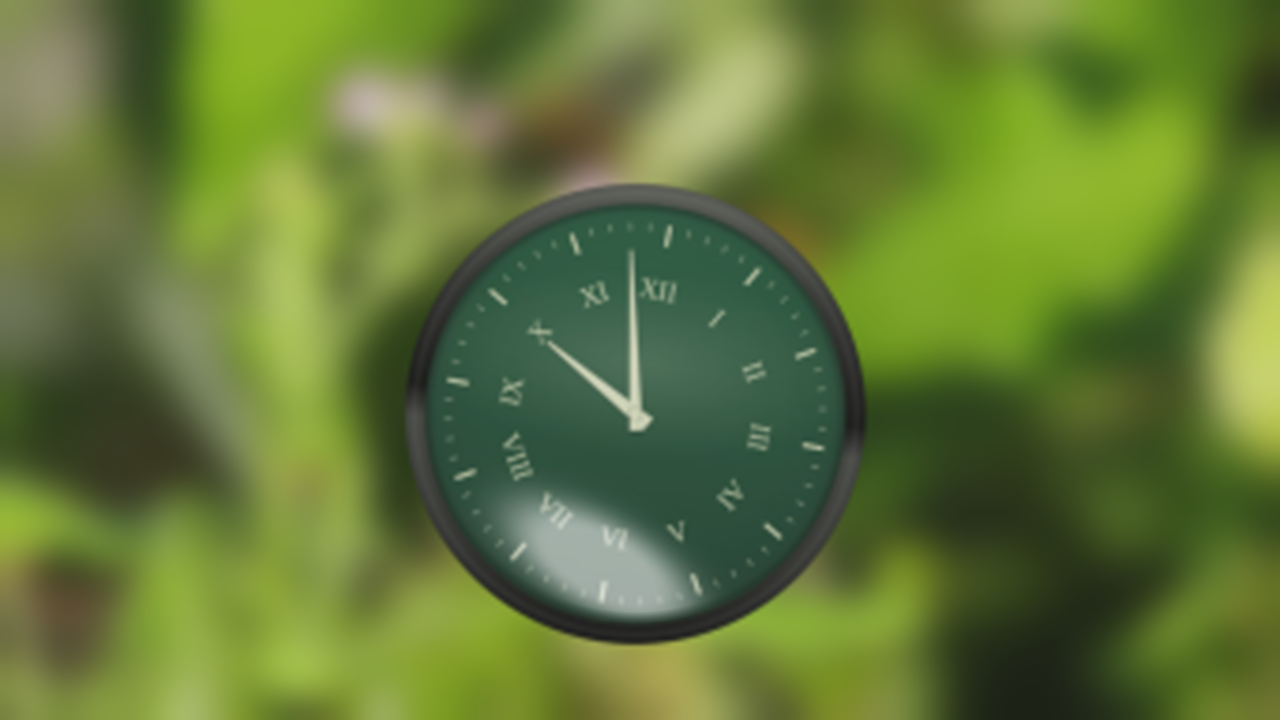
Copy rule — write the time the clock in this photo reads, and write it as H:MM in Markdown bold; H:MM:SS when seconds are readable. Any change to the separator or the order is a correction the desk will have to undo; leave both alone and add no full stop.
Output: **9:58**
